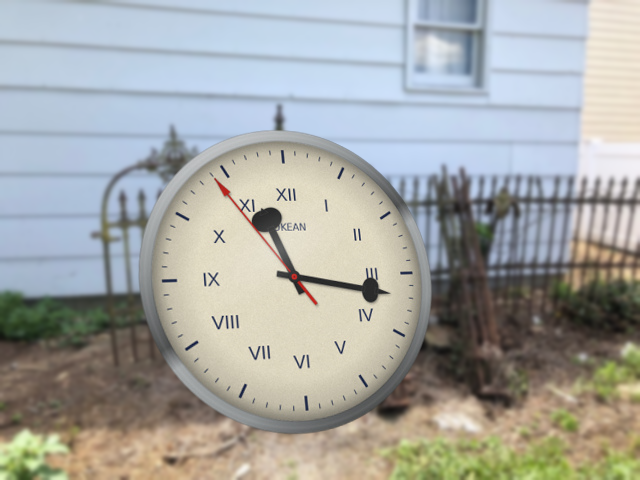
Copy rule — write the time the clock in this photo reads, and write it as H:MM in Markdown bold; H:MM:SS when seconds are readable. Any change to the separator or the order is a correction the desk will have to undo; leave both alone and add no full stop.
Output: **11:16:54**
